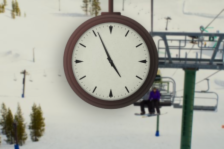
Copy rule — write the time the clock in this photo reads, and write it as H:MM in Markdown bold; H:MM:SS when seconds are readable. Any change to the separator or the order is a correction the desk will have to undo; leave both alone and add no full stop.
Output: **4:56**
